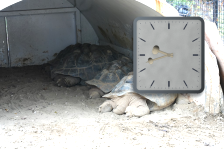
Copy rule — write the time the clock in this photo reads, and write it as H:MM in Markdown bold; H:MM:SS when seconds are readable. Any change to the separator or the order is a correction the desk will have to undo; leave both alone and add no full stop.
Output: **9:42**
